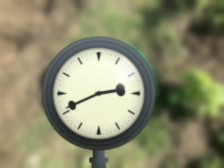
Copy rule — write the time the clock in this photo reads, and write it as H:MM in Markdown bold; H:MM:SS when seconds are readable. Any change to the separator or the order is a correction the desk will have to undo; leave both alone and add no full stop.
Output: **2:41**
